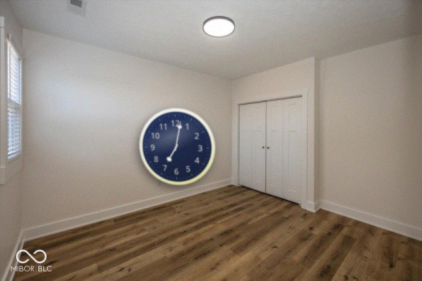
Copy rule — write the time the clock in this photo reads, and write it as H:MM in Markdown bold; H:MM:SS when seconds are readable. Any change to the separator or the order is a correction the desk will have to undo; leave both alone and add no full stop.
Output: **7:02**
